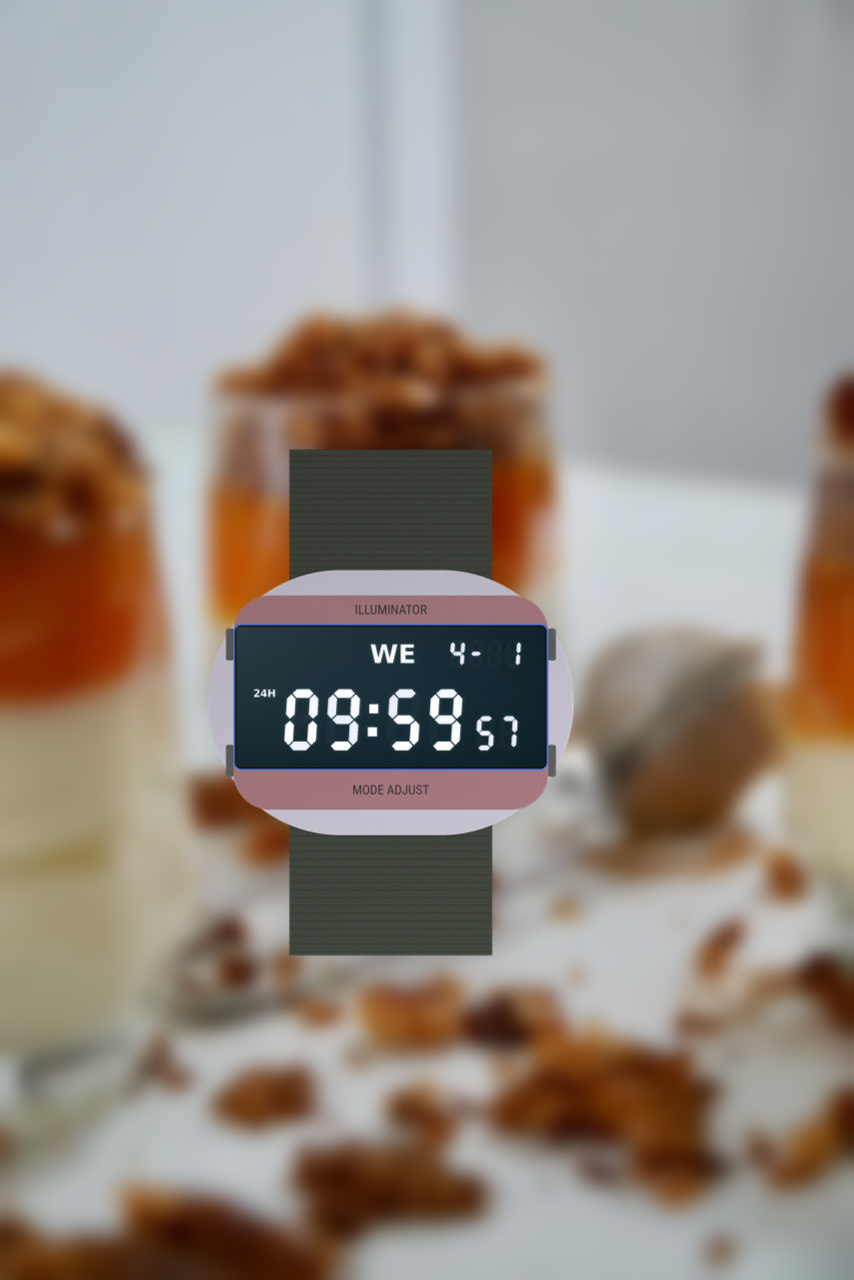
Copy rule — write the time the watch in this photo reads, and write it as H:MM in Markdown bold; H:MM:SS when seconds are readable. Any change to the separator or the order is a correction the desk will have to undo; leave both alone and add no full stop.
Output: **9:59:57**
